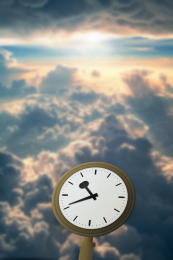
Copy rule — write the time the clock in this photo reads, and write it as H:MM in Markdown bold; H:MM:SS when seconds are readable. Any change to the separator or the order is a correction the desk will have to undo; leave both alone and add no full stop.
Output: **10:41**
